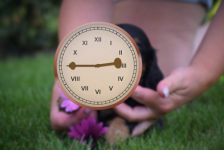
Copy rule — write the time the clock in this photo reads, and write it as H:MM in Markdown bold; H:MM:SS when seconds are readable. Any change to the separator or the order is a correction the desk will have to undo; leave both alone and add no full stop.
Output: **2:45**
